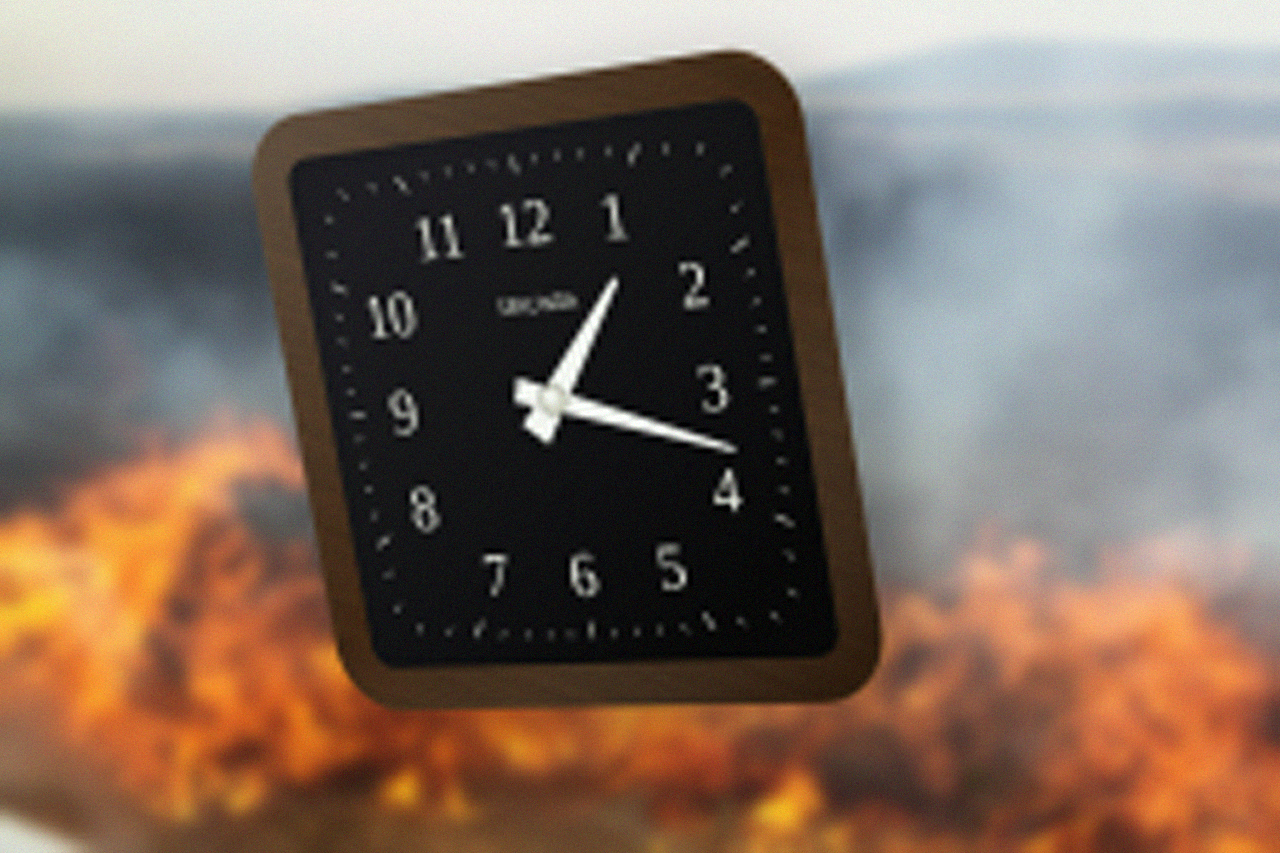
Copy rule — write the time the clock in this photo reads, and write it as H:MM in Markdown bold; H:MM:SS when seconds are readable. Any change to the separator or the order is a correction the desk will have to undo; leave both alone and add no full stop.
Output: **1:18**
